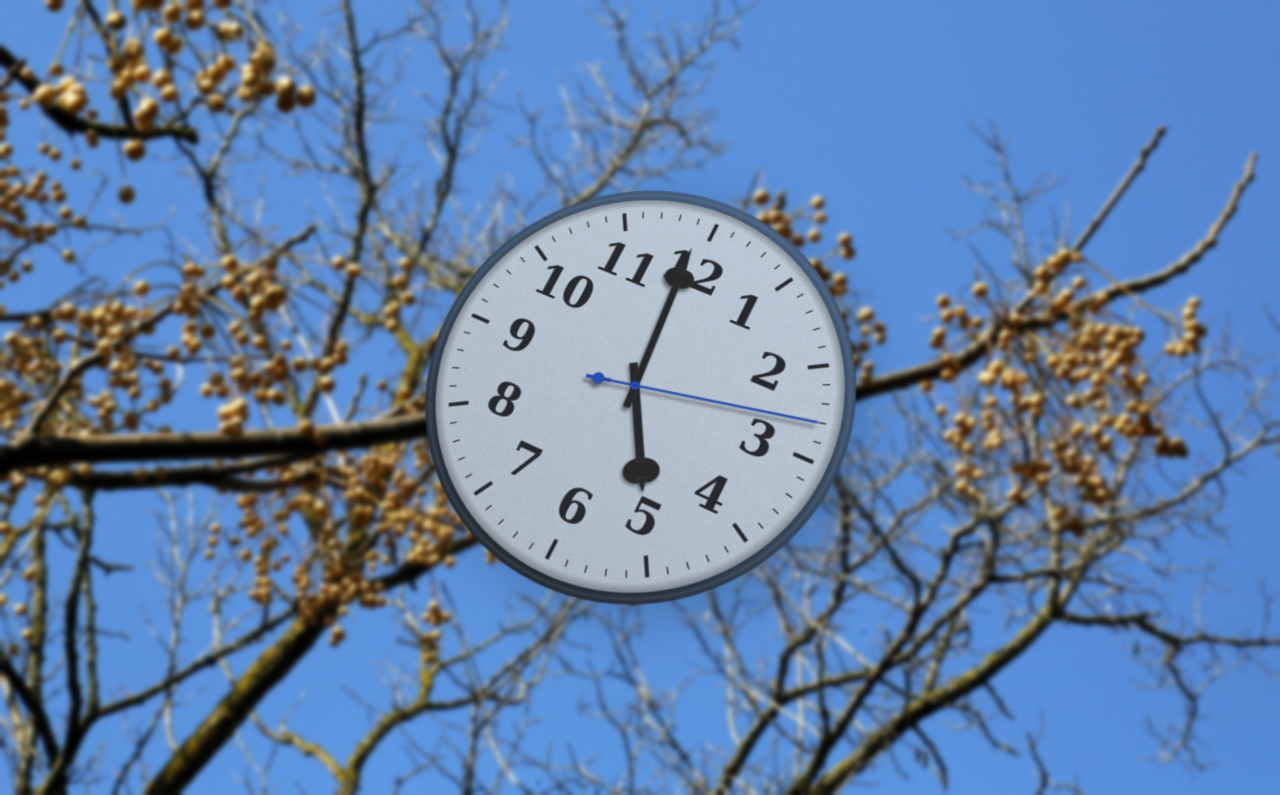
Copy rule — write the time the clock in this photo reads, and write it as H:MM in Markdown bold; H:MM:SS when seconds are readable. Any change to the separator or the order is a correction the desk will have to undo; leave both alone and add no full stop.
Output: **4:59:13**
